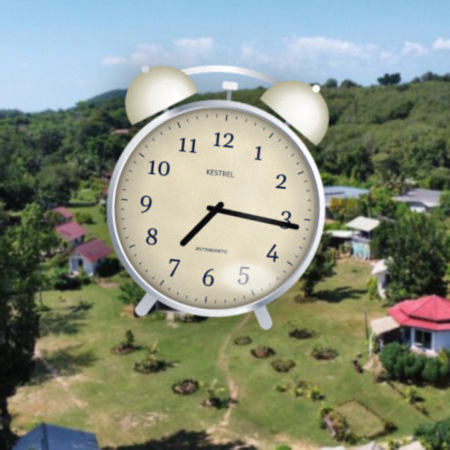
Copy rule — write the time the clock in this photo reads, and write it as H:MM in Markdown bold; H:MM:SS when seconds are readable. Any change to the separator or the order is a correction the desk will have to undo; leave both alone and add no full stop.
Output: **7:16**
